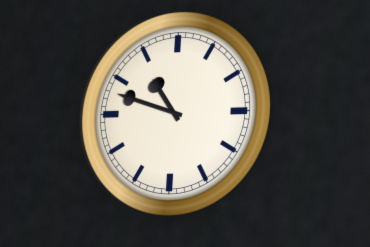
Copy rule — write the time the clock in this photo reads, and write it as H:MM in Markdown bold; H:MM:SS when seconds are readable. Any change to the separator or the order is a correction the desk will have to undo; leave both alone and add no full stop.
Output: **10:48**
